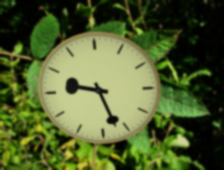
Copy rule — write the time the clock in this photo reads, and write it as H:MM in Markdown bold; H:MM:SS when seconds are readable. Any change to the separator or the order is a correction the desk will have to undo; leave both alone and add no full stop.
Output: **9:27**
